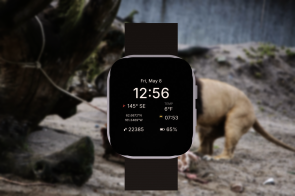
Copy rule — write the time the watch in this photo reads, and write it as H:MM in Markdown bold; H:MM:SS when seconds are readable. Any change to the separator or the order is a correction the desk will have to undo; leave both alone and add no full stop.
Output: **12:56**
